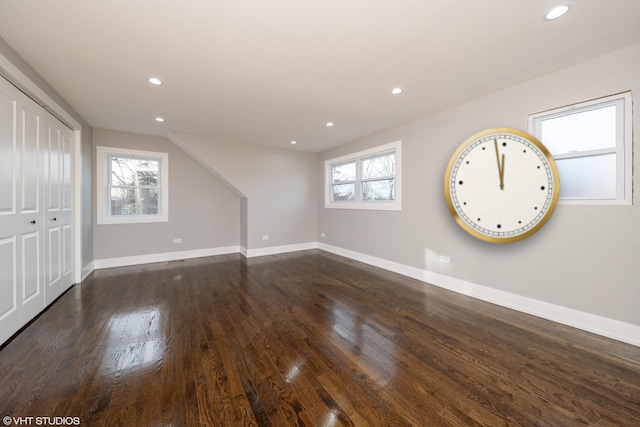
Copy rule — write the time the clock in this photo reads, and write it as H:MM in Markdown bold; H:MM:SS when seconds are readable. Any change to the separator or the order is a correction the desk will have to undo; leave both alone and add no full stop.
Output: **11:58**
